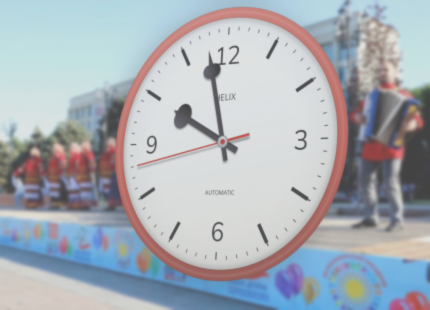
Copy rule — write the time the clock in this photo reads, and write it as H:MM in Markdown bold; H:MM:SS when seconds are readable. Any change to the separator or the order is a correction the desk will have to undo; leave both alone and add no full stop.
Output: **9:57:43**
